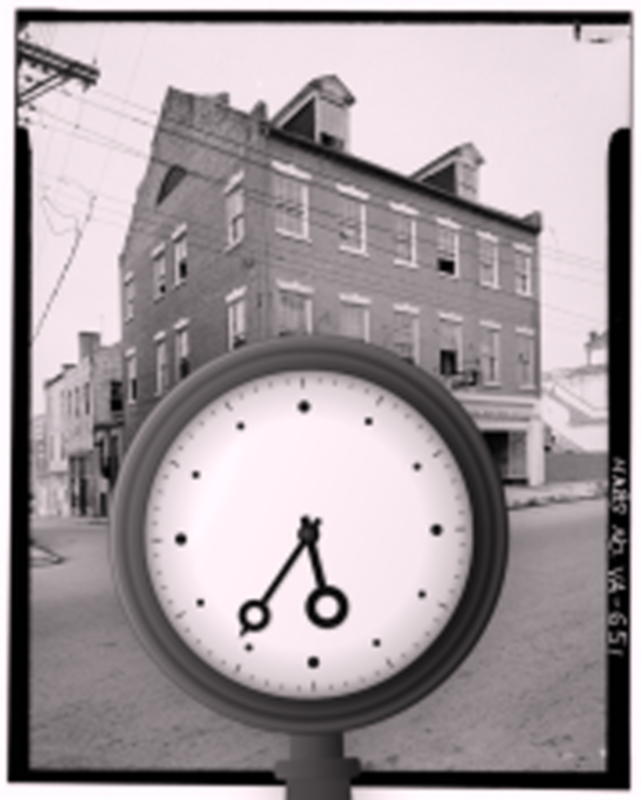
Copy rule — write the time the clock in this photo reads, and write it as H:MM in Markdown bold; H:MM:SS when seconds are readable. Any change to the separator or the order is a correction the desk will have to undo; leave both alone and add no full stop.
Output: **5:36**
